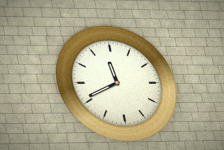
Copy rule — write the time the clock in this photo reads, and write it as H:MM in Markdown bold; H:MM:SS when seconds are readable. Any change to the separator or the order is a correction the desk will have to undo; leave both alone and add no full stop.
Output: **11:41**
